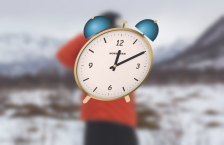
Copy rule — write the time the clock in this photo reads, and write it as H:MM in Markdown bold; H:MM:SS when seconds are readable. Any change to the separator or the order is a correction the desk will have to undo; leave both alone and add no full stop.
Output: **12:10**
